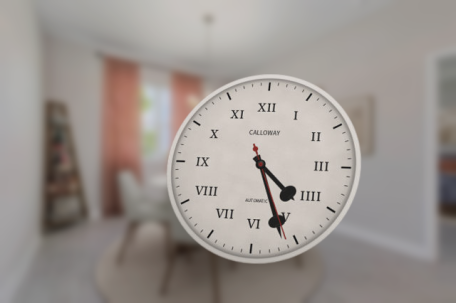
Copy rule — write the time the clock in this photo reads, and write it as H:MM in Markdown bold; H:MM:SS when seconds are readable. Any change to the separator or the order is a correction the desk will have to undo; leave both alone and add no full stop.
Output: **4:26:26**
